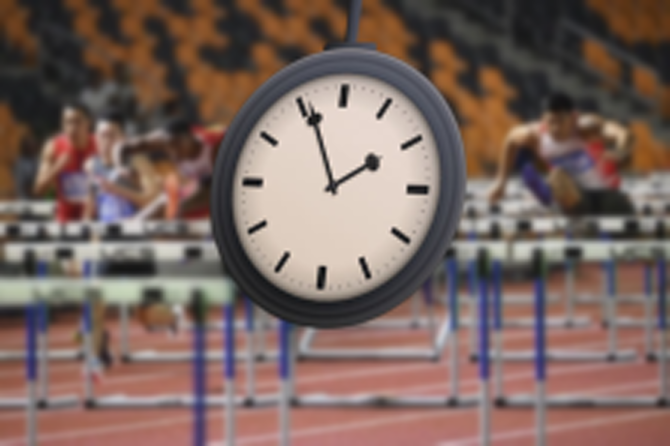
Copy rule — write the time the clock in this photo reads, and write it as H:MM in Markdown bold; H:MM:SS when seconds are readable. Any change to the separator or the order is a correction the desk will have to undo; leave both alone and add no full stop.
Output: **1:56**
